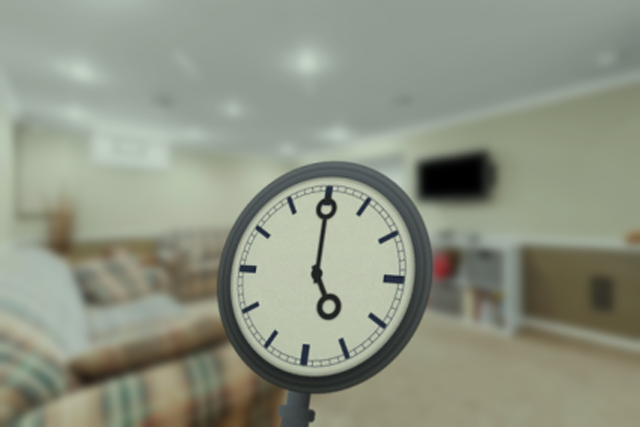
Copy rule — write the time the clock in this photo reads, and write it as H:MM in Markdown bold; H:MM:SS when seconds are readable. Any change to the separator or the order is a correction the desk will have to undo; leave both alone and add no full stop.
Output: **5:00**
